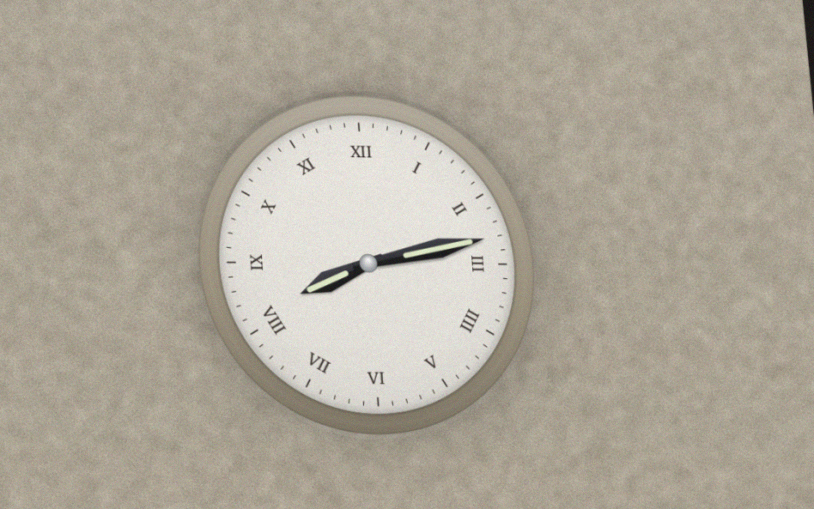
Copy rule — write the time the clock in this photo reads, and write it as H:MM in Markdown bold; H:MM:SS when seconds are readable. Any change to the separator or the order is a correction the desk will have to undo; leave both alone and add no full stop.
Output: **8:13**
